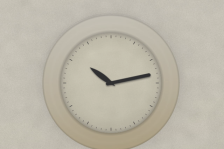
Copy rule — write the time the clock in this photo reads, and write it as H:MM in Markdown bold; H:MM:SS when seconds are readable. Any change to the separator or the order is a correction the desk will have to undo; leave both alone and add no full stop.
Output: **10:13**
